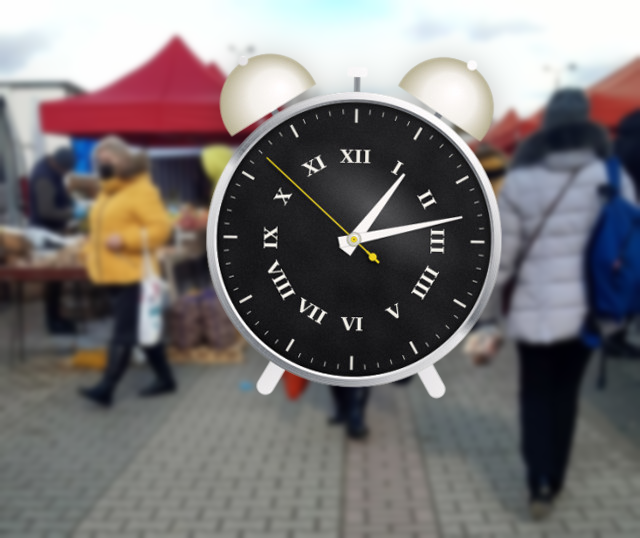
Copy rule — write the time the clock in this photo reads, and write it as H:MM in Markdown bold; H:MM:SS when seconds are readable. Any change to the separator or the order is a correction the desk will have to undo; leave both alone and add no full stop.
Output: **1:12:52**
